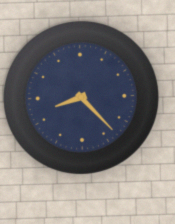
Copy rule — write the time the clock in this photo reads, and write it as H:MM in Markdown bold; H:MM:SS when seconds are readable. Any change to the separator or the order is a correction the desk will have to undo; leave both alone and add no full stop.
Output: **8:23**
